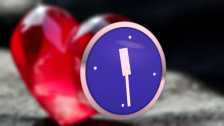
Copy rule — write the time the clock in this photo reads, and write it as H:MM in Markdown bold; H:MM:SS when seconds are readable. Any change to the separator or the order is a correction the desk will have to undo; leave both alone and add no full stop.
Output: **11:28**
